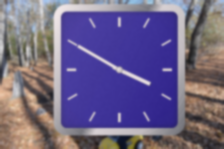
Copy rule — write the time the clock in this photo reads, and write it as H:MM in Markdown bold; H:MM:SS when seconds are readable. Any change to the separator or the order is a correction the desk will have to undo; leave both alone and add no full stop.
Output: **3:50**
